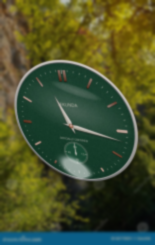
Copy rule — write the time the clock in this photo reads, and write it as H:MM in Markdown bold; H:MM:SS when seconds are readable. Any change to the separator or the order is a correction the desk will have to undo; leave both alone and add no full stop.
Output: **11:17**
